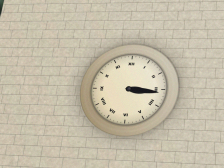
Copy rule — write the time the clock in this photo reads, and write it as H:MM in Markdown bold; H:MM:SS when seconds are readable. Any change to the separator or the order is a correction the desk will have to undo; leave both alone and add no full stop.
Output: **3:16**
